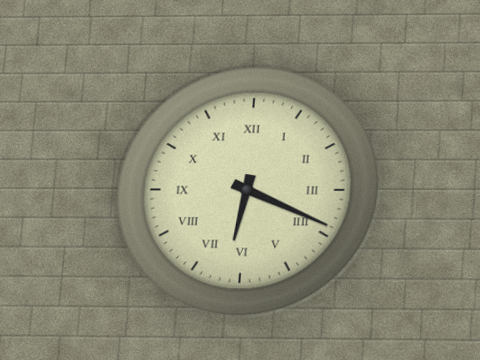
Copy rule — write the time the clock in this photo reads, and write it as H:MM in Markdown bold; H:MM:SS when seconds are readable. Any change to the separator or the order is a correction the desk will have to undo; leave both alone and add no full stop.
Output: **6:19**
